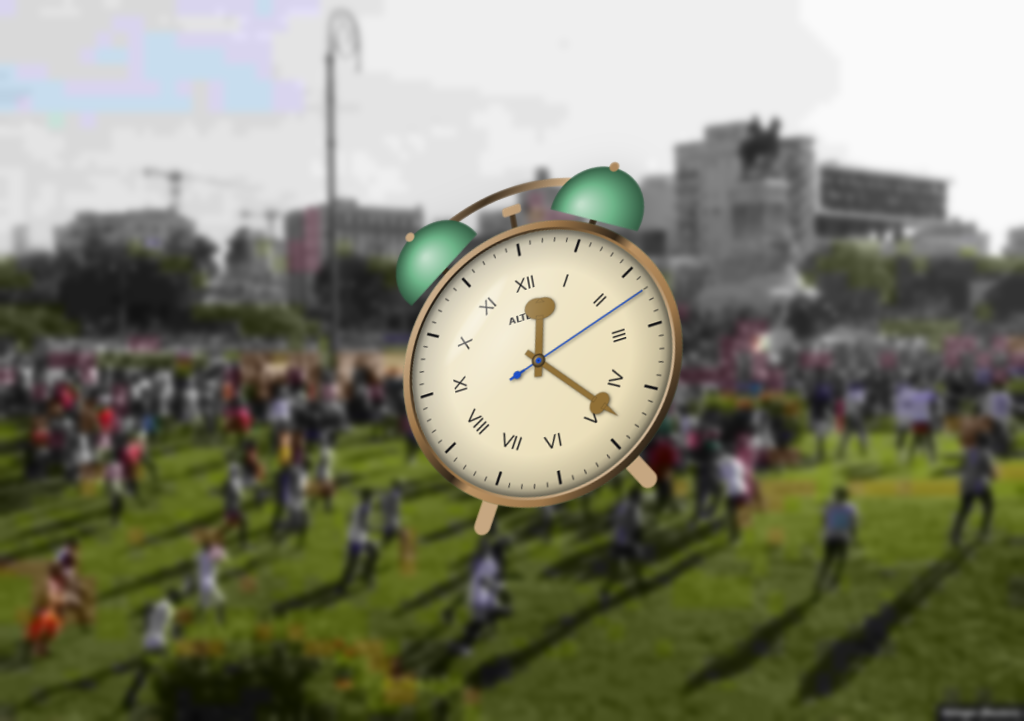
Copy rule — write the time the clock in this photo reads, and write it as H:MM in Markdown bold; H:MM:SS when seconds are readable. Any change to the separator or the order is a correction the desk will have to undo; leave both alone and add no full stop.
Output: **12:23:12**
